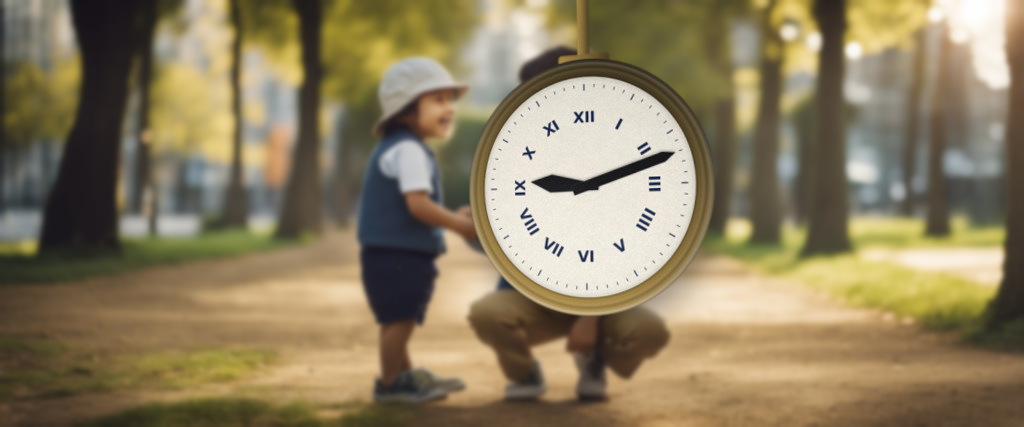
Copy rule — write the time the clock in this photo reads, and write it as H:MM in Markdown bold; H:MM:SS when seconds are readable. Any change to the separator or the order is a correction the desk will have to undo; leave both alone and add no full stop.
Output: **9:12**
